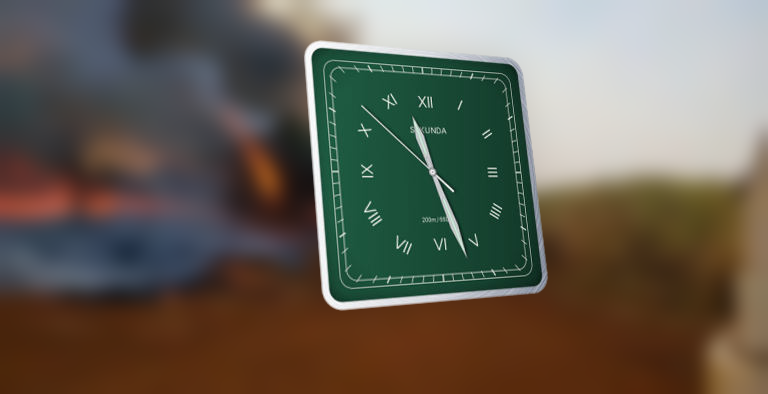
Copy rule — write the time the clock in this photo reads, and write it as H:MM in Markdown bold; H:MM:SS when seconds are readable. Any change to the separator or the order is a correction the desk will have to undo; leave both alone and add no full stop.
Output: **11:26:52**
